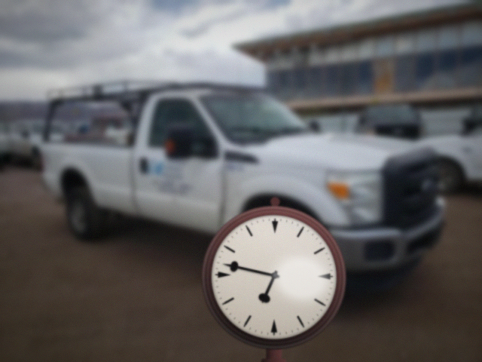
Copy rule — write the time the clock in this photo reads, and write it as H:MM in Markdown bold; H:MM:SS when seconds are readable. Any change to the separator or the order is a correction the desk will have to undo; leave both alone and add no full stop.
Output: **6:47**
